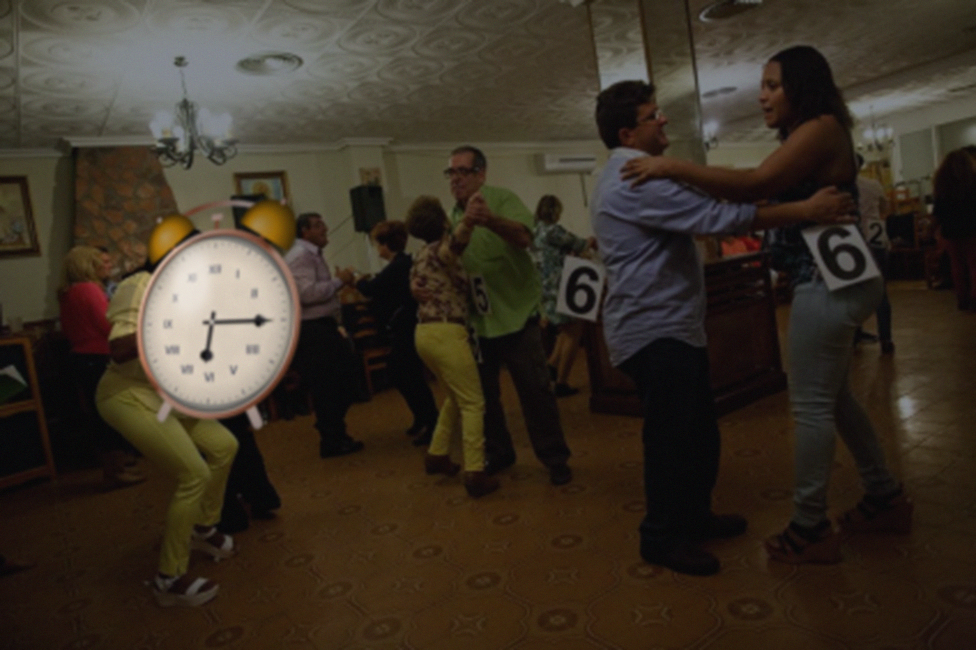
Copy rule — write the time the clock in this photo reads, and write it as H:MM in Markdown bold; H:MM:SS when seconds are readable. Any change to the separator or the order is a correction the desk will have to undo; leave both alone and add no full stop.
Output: **6:15**
